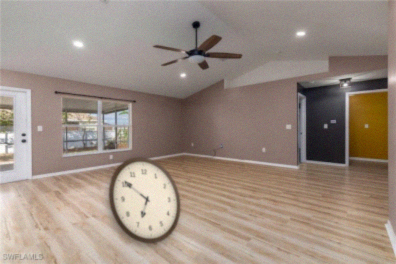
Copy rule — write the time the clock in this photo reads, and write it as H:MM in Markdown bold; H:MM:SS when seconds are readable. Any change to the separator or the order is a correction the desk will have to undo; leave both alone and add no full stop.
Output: **6:51**
